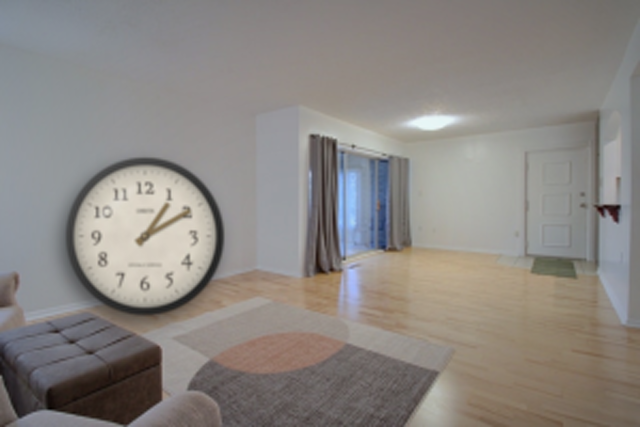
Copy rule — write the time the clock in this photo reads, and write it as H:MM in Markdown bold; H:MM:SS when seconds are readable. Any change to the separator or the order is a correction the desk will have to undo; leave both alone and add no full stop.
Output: **1:10**
